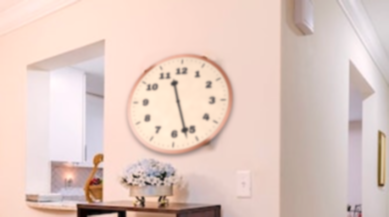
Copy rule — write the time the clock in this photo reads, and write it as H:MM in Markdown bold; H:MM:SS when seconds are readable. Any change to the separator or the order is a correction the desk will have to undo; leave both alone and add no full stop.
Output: **11:27**
